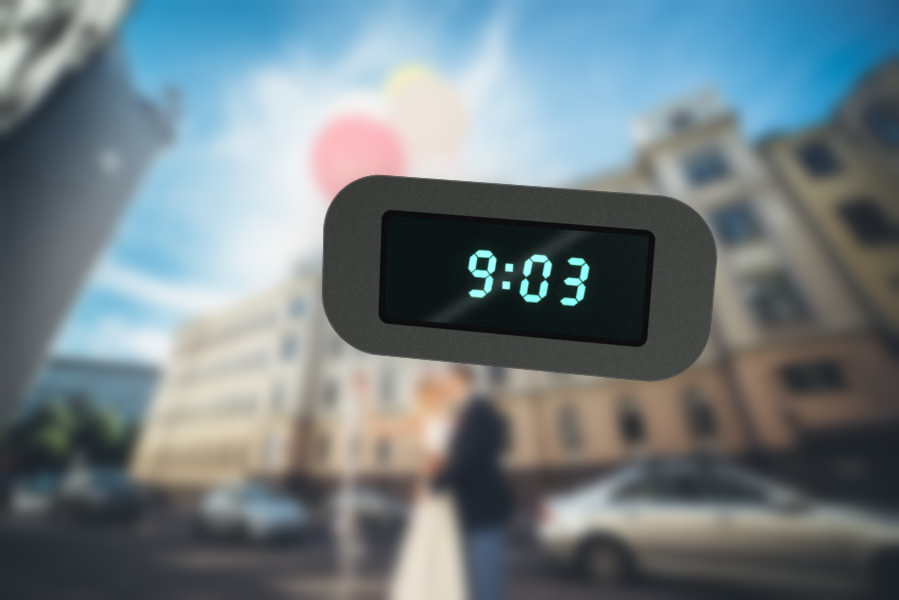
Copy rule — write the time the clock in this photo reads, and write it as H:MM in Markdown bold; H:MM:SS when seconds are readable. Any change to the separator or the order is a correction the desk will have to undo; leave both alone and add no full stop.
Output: **9:03**
